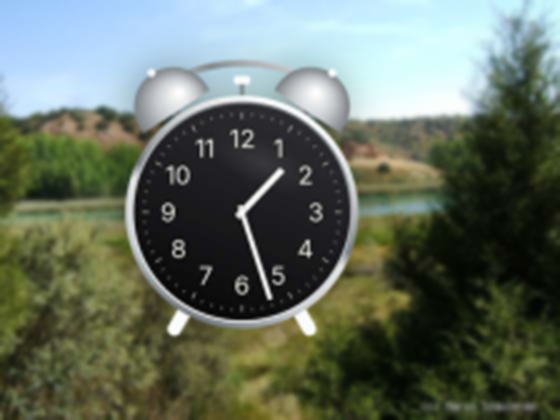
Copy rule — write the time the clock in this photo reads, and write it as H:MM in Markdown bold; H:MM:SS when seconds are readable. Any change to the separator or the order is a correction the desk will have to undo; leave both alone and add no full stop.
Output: **1:27**
